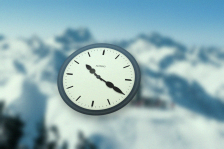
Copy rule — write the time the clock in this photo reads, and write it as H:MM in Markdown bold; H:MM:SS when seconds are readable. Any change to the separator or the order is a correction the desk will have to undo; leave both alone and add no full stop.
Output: **10:20**
